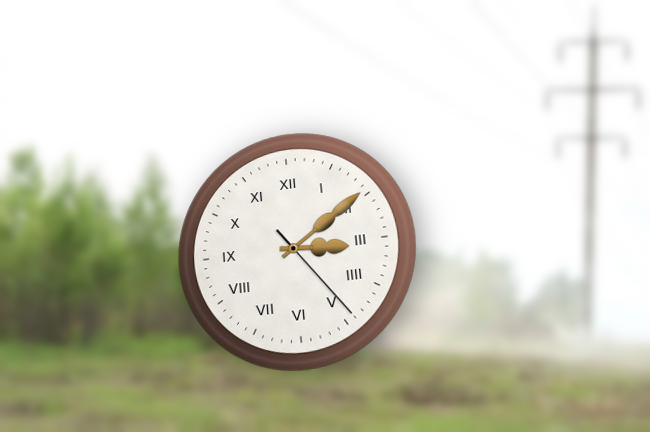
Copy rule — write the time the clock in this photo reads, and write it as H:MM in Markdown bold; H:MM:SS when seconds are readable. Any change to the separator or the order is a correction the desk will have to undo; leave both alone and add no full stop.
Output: **3:09:24**
